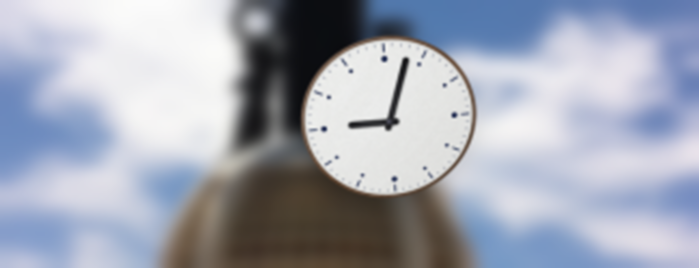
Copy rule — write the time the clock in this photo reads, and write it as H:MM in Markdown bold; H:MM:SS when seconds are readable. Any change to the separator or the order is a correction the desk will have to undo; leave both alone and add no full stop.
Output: **9:03**
